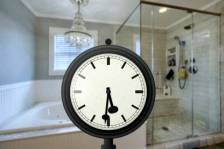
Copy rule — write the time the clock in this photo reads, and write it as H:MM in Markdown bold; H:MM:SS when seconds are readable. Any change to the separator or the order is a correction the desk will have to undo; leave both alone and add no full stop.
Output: **5:31**
